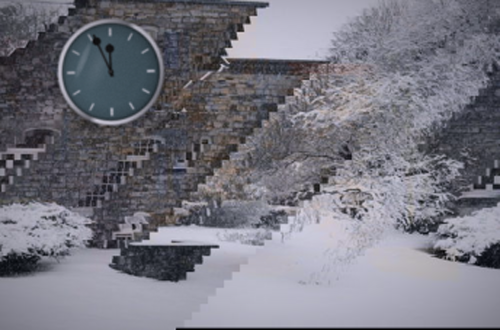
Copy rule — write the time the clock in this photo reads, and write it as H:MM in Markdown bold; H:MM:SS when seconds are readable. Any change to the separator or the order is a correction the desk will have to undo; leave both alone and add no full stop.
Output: **11:56**
